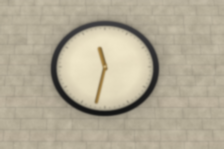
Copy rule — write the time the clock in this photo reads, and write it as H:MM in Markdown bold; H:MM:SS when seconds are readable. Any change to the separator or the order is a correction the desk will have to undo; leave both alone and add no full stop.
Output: **11:32**
